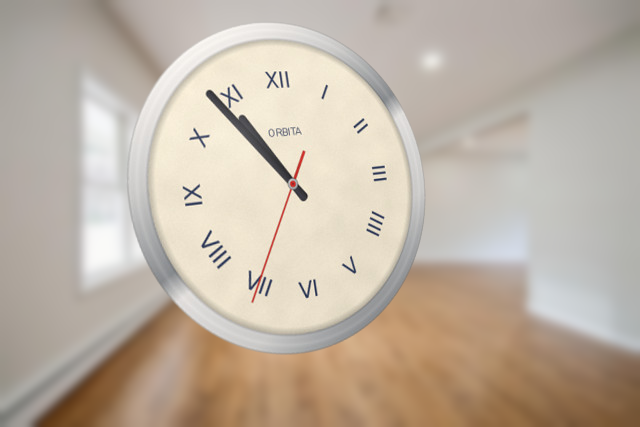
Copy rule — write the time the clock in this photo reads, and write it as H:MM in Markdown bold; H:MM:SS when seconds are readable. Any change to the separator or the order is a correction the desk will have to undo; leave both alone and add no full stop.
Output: **10:53:35**
